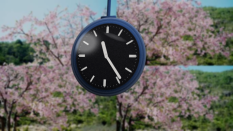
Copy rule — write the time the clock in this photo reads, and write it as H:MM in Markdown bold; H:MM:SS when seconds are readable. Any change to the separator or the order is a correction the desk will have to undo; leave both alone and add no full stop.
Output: **11:24**
